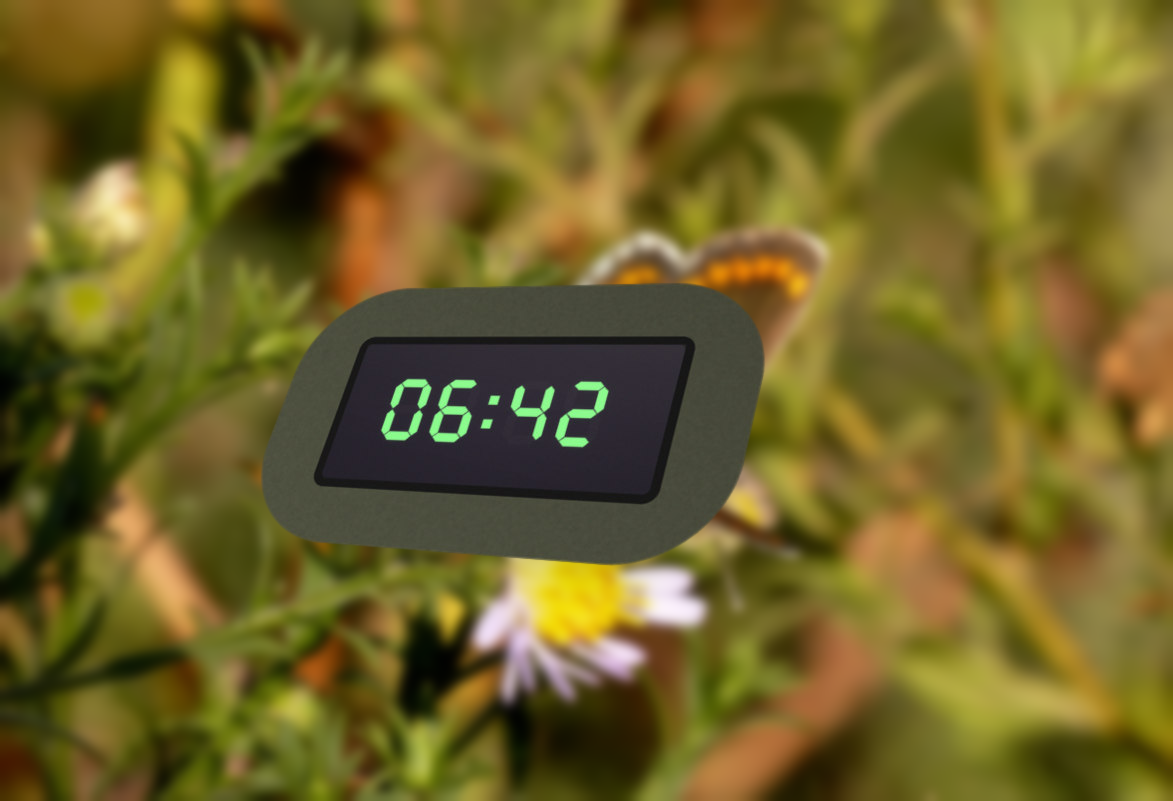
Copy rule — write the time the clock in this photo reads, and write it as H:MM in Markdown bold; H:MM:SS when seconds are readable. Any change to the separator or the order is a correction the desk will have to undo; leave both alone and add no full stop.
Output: **6:42**
